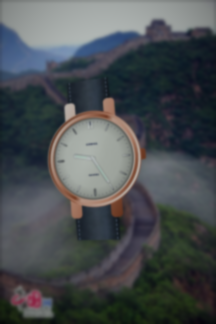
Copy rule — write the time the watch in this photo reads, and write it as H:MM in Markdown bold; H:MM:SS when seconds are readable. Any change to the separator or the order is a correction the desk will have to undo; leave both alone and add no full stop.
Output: **9:25**
